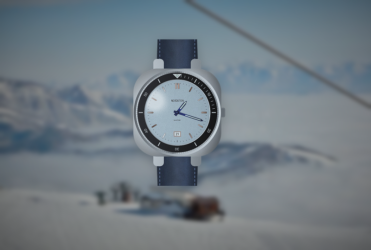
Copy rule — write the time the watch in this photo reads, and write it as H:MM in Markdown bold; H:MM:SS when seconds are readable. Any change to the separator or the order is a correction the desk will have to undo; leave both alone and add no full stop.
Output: **1:18**
